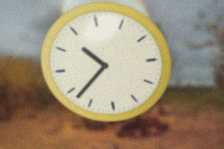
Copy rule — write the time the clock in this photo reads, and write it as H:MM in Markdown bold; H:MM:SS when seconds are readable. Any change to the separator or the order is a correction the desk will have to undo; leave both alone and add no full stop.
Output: **10:38**
